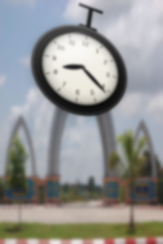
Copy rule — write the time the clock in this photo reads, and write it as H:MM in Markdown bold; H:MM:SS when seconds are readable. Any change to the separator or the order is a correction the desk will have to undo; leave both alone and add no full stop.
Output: **8:21**
